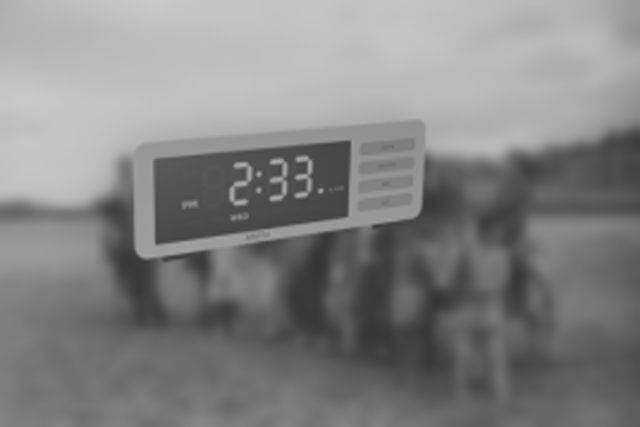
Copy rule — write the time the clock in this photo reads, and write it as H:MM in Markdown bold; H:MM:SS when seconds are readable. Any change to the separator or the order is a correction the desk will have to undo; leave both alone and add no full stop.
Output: **2:33**
